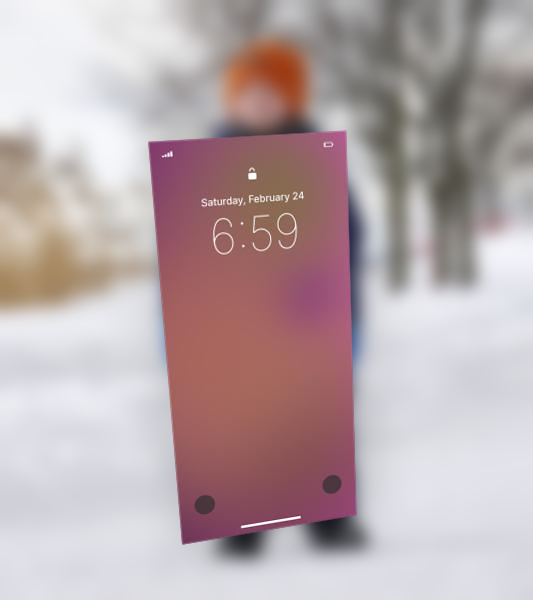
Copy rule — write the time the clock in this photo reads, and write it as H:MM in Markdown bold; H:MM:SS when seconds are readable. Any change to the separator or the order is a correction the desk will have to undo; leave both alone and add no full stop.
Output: **6:59**
